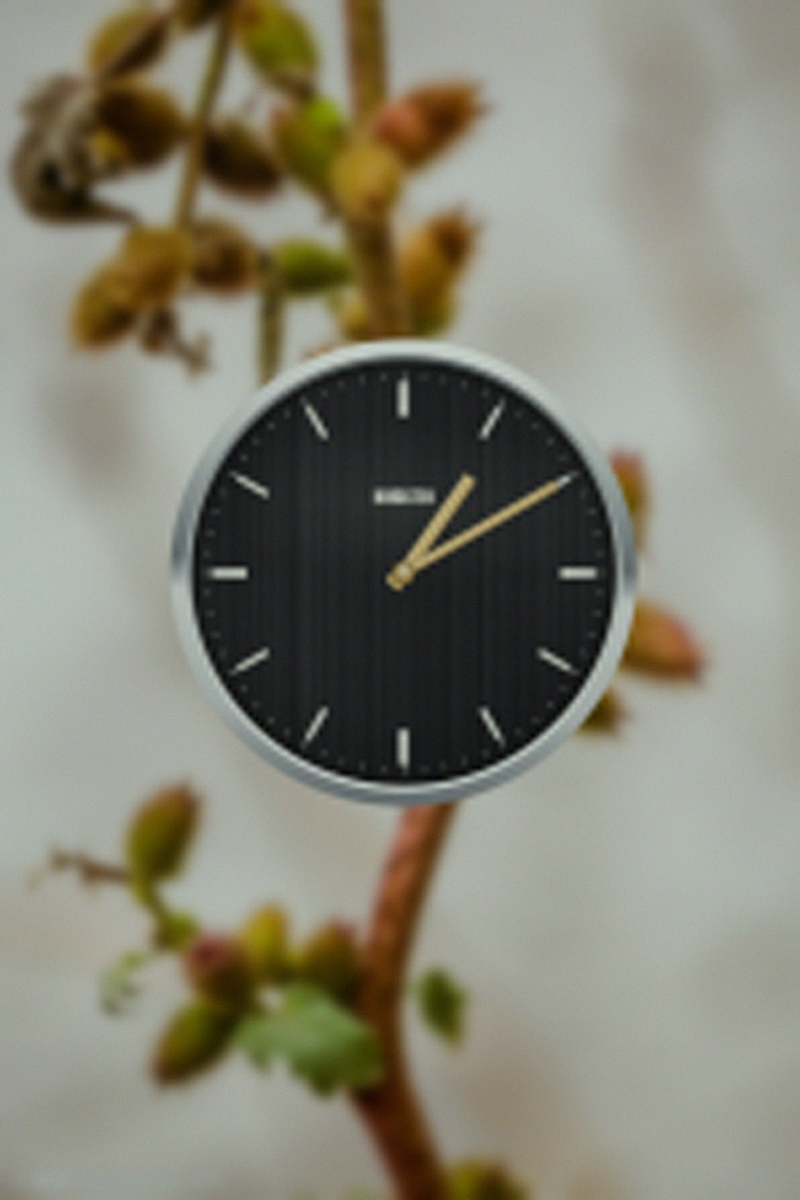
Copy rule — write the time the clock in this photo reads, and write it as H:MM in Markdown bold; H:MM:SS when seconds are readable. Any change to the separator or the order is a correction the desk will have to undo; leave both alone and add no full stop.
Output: **1:10**
